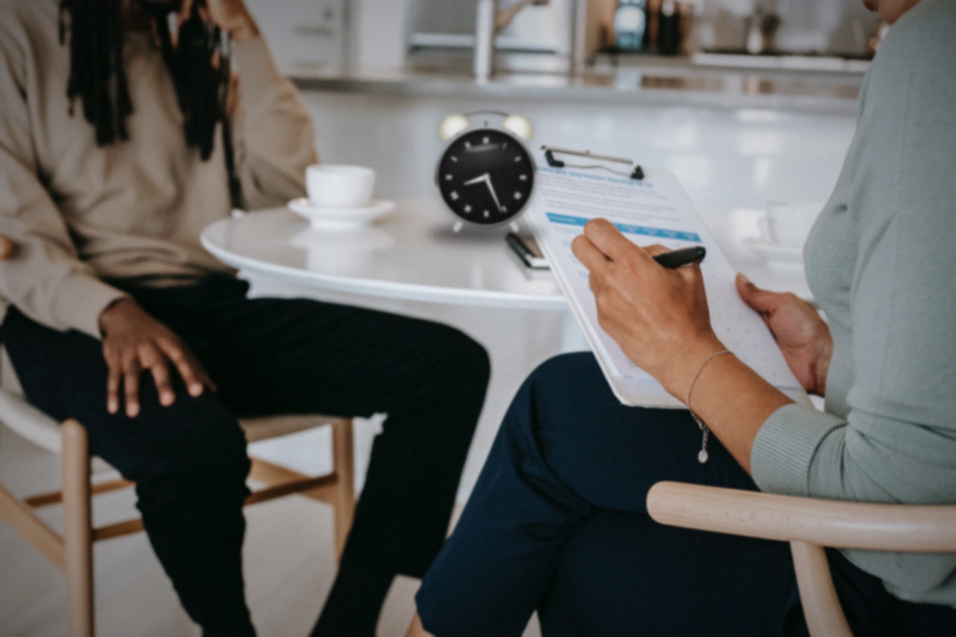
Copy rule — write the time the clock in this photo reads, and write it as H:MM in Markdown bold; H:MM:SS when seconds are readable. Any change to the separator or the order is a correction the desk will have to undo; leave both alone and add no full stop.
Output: **8:26**
